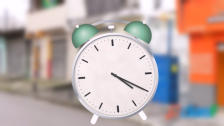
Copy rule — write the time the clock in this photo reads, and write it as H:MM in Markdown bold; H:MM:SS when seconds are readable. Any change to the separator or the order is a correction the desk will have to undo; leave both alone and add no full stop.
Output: **4:20**
